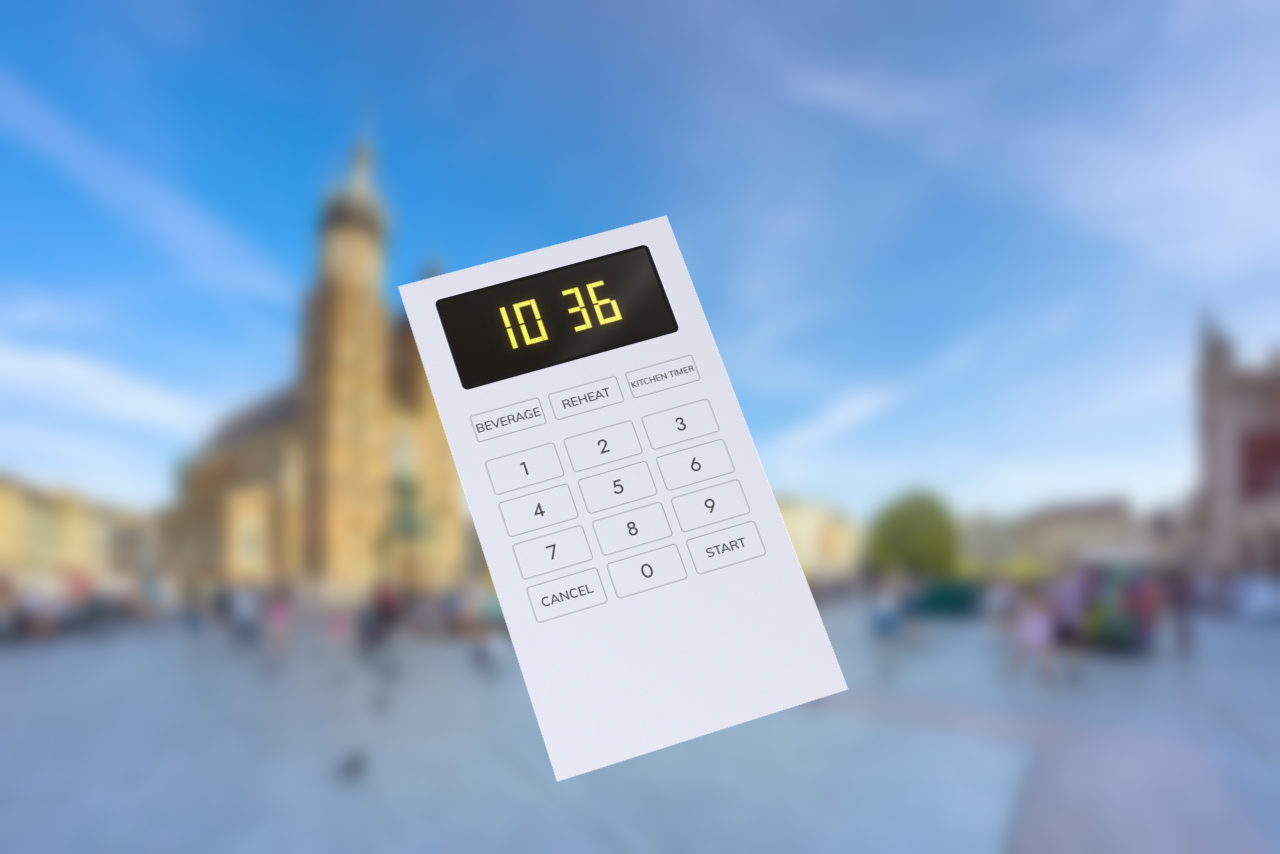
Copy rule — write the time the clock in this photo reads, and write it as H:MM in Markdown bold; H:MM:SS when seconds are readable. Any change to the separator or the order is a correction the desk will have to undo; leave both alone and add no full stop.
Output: **10:36**
